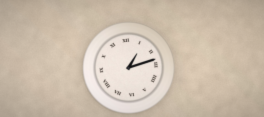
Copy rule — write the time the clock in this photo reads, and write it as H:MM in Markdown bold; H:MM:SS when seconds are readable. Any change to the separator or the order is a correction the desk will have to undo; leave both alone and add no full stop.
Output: **1:13**
